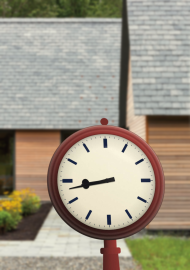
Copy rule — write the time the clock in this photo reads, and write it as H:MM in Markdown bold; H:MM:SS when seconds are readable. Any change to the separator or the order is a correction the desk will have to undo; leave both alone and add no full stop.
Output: **8:43**
